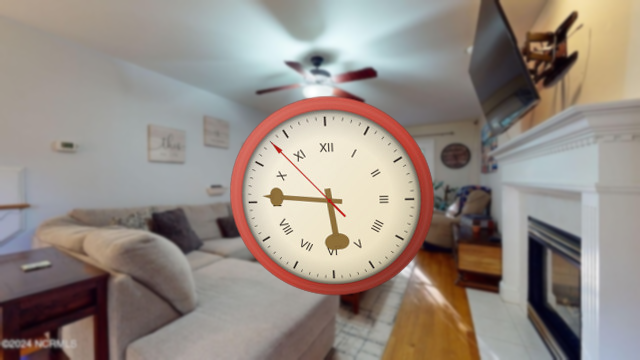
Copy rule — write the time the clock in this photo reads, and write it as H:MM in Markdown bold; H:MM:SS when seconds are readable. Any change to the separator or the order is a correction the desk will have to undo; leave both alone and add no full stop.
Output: **5:45:53**
